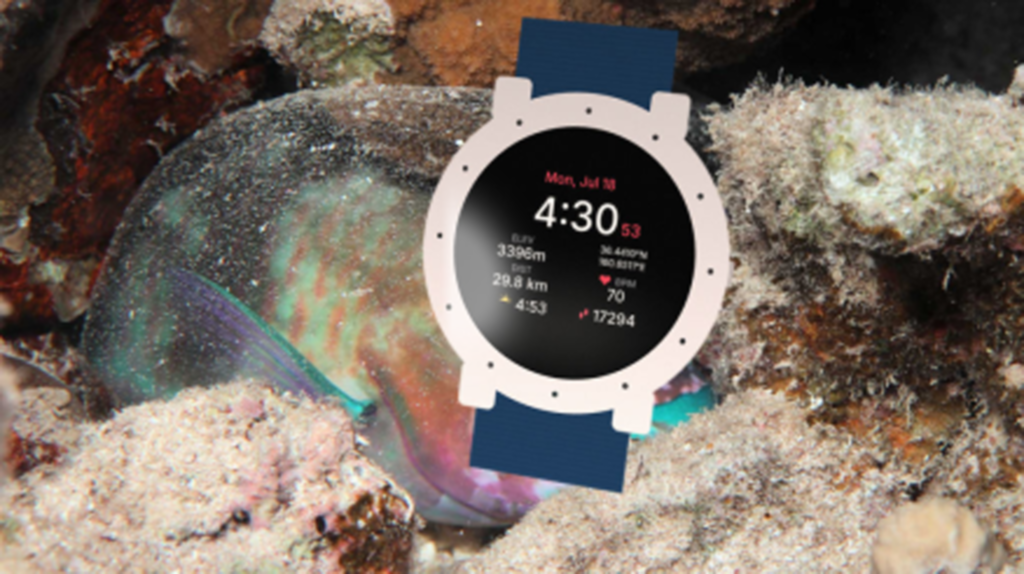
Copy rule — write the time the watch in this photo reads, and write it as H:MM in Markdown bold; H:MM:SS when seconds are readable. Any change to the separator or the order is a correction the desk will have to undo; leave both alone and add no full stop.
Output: **4:30**
